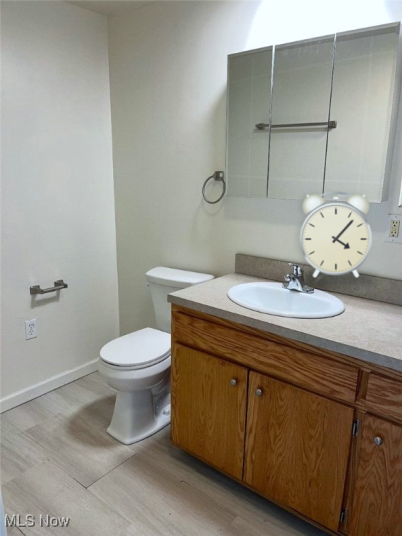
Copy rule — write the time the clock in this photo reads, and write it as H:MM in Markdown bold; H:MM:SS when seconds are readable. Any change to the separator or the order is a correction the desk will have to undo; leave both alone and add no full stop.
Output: **4:07**
